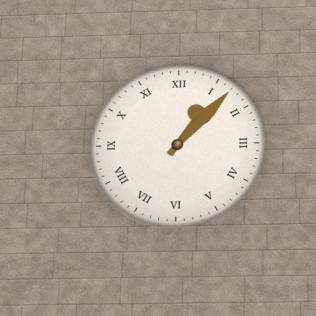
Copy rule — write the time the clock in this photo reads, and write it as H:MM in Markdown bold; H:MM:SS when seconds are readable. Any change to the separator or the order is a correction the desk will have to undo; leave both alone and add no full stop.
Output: **1:07**
